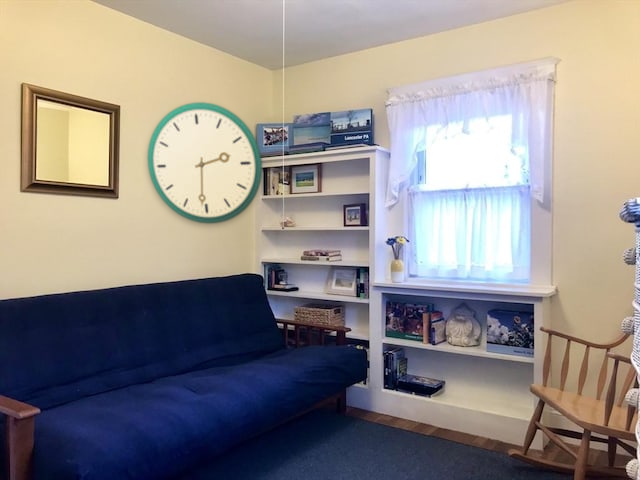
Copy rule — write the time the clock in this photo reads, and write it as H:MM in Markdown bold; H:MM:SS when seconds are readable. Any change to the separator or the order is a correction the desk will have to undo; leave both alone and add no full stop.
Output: **2:31**
